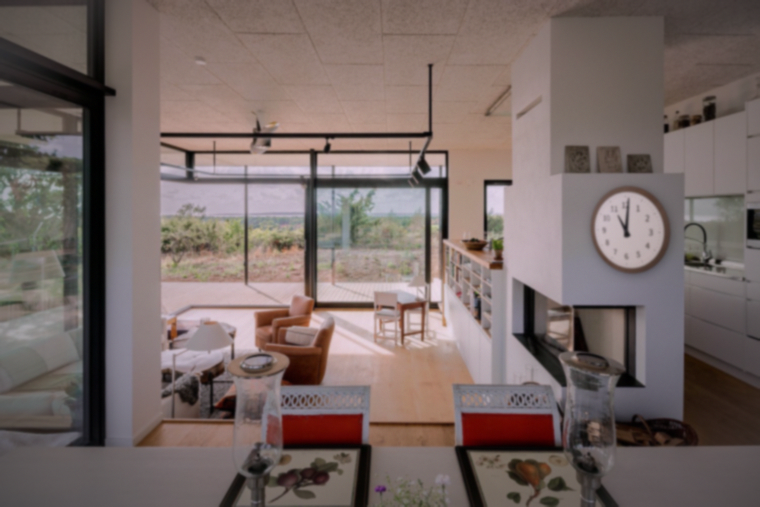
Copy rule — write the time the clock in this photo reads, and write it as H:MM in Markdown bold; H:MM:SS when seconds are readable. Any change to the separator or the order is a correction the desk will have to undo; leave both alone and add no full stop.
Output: **11:01**
